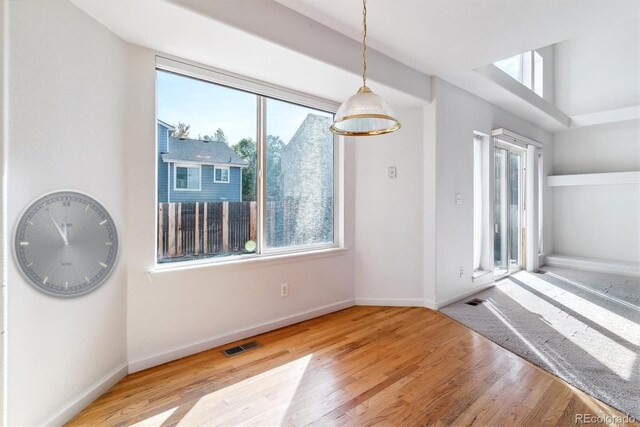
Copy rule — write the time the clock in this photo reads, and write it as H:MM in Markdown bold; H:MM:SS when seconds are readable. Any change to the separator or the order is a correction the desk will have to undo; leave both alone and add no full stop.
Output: **11:55**
